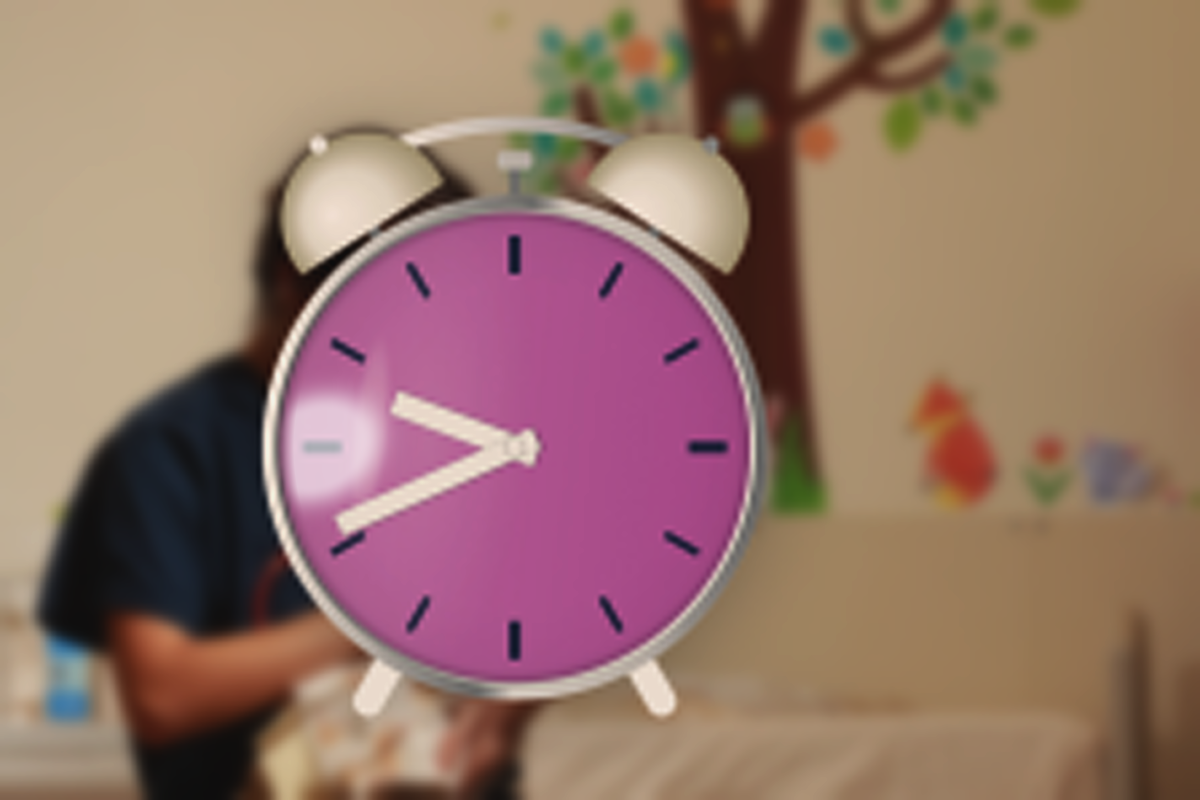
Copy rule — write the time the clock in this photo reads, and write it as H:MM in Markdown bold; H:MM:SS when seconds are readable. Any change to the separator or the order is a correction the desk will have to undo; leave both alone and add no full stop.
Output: **9:41**
